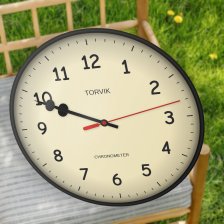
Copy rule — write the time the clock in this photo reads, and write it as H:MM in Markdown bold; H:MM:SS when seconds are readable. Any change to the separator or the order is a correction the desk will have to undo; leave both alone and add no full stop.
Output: **9:49:13**
